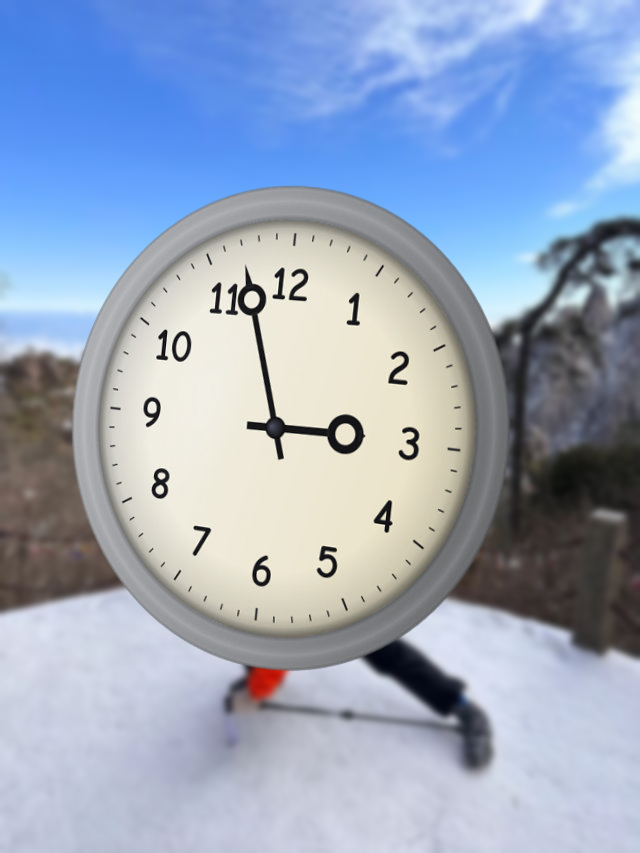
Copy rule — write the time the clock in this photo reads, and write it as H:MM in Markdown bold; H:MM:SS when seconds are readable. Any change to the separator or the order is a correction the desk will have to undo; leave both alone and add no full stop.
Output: **2:57**
